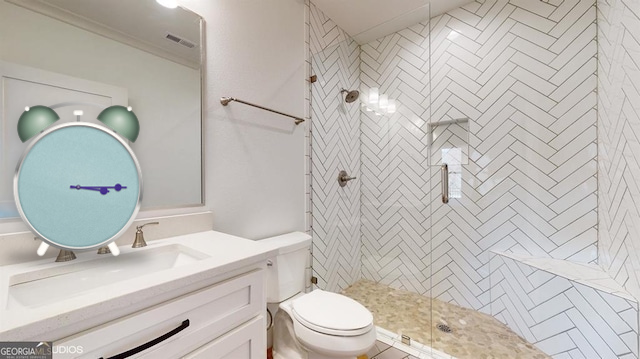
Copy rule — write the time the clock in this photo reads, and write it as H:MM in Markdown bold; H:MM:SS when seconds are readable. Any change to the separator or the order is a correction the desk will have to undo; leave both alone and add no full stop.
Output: **3:15**
